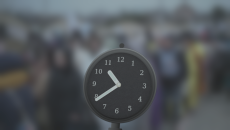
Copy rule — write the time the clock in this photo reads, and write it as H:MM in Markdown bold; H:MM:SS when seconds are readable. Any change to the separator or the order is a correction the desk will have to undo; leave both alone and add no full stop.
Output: **10:39**
